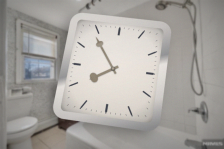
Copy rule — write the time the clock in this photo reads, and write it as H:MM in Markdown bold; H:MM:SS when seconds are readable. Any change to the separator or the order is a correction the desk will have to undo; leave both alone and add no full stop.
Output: **7:54**
